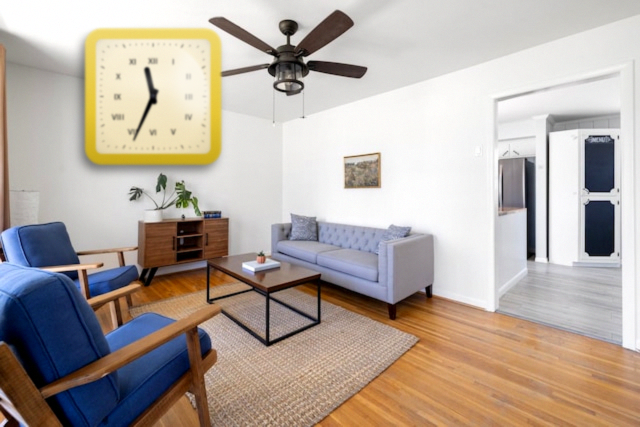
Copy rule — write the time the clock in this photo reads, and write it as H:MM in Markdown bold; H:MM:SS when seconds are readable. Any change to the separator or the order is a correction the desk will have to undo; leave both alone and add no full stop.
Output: **11:34**
